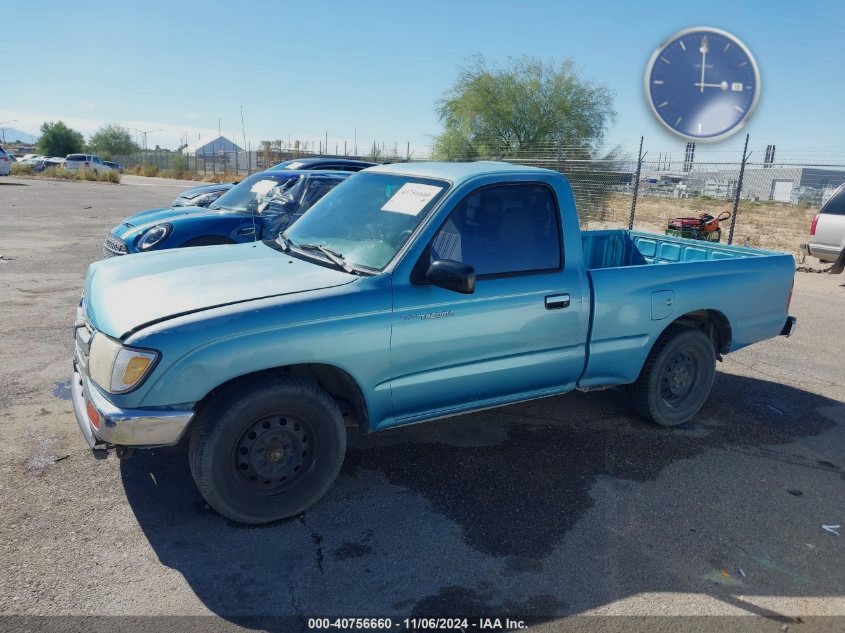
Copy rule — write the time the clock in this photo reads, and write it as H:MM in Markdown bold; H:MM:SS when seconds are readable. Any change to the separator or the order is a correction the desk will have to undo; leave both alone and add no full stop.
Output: **3:00**
